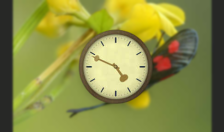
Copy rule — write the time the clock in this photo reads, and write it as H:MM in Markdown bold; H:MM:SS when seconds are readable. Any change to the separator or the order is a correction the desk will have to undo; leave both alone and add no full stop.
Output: **4:49**
